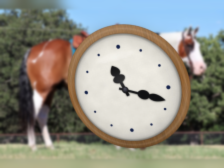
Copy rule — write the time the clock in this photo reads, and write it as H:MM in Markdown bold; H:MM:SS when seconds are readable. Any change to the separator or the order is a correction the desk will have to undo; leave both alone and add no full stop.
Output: **11:18**
